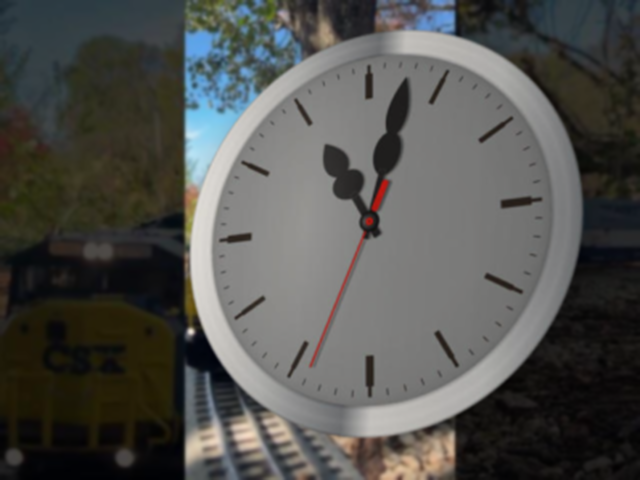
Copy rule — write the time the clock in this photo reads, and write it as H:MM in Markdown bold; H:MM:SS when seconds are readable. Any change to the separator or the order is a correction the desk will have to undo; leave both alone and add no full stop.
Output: **11:02:34**
